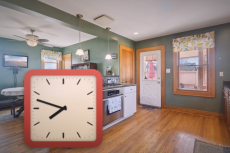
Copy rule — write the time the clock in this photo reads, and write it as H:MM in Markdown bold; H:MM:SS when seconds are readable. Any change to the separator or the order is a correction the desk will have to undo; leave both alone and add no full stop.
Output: **7:48**
